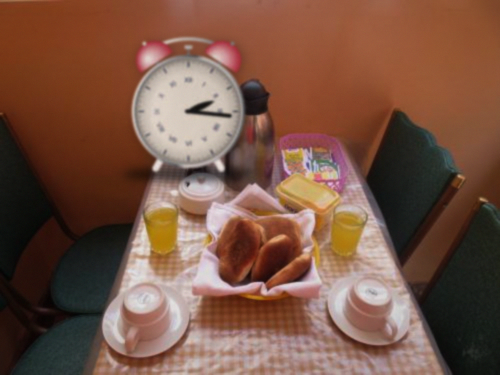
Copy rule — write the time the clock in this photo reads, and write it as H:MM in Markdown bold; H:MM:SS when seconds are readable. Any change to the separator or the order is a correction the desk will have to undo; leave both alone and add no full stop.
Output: **2:16**
